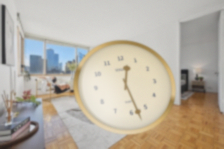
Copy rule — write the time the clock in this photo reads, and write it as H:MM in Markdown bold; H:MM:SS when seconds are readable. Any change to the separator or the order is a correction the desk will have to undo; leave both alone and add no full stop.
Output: **12:28**
